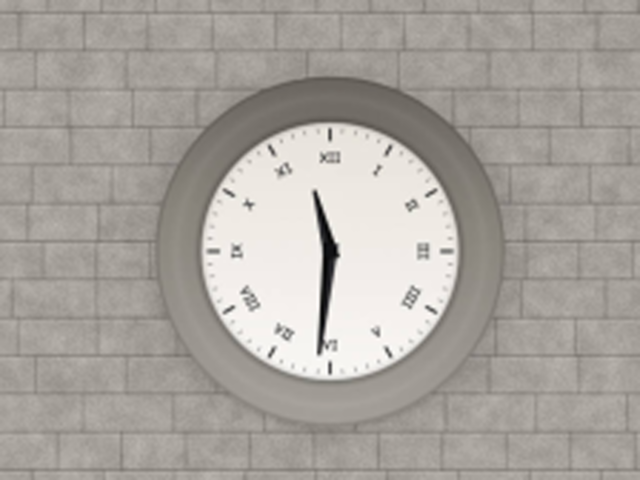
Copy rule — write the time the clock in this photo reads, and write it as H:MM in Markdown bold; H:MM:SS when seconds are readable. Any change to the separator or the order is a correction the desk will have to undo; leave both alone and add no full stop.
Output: **11:31**
